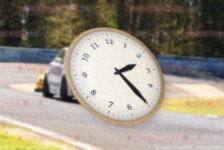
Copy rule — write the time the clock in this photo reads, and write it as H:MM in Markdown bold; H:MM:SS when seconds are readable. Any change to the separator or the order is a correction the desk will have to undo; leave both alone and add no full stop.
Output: **2:25**
